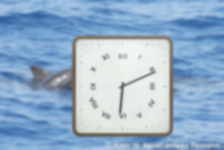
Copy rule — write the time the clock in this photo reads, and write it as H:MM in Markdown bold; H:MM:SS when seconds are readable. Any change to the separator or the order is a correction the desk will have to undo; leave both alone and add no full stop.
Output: **6:11**
